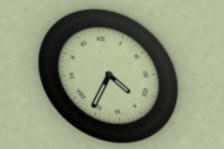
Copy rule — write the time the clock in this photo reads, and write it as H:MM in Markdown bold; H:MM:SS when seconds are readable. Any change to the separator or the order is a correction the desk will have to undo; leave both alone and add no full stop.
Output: **4:36**
